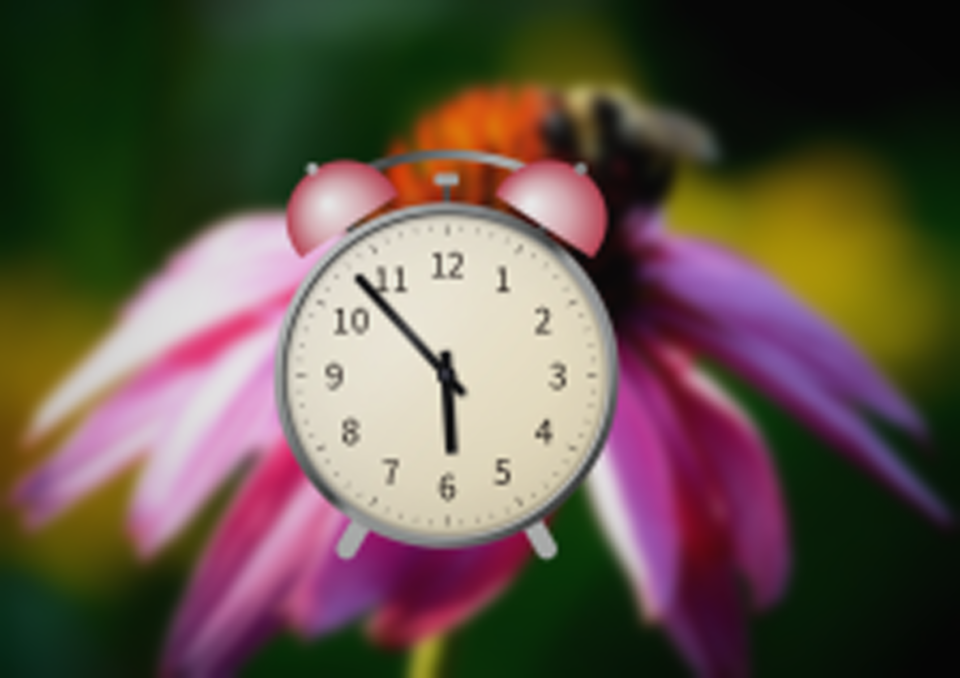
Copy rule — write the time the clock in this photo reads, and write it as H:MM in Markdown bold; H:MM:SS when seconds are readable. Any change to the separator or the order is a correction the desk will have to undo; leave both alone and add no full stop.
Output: **5:53**
